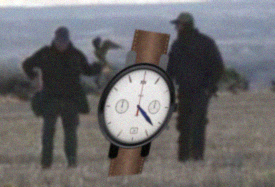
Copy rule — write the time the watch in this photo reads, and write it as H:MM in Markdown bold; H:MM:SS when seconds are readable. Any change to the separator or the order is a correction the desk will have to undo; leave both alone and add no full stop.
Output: **4:22**
